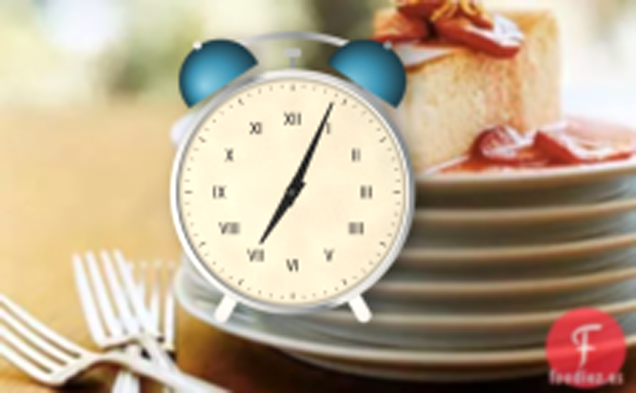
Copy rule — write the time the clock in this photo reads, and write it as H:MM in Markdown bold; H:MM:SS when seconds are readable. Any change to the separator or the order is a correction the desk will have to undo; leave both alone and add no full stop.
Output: **7:04**
